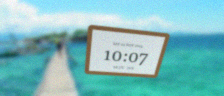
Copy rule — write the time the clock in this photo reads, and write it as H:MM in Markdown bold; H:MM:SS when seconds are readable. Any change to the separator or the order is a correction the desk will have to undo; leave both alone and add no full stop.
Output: **10:07**
